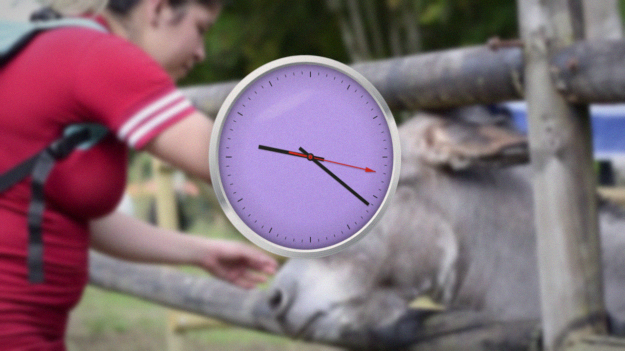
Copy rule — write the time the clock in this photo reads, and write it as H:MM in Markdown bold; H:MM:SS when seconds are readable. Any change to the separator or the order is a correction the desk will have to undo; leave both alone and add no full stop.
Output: **9:21:17**
